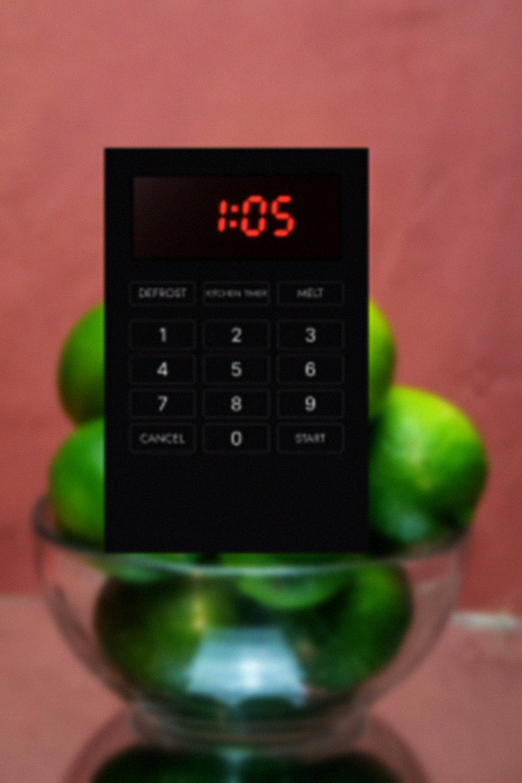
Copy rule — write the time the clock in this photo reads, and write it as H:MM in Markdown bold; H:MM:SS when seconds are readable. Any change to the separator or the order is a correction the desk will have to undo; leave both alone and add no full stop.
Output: **1:05**
